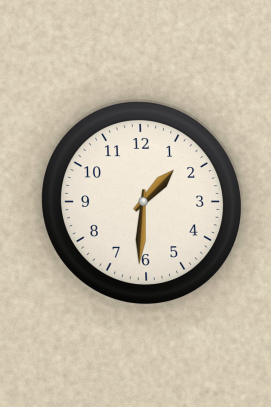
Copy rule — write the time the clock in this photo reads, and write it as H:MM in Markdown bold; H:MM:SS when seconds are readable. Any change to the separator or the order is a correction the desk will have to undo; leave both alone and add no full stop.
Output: **1:31**
